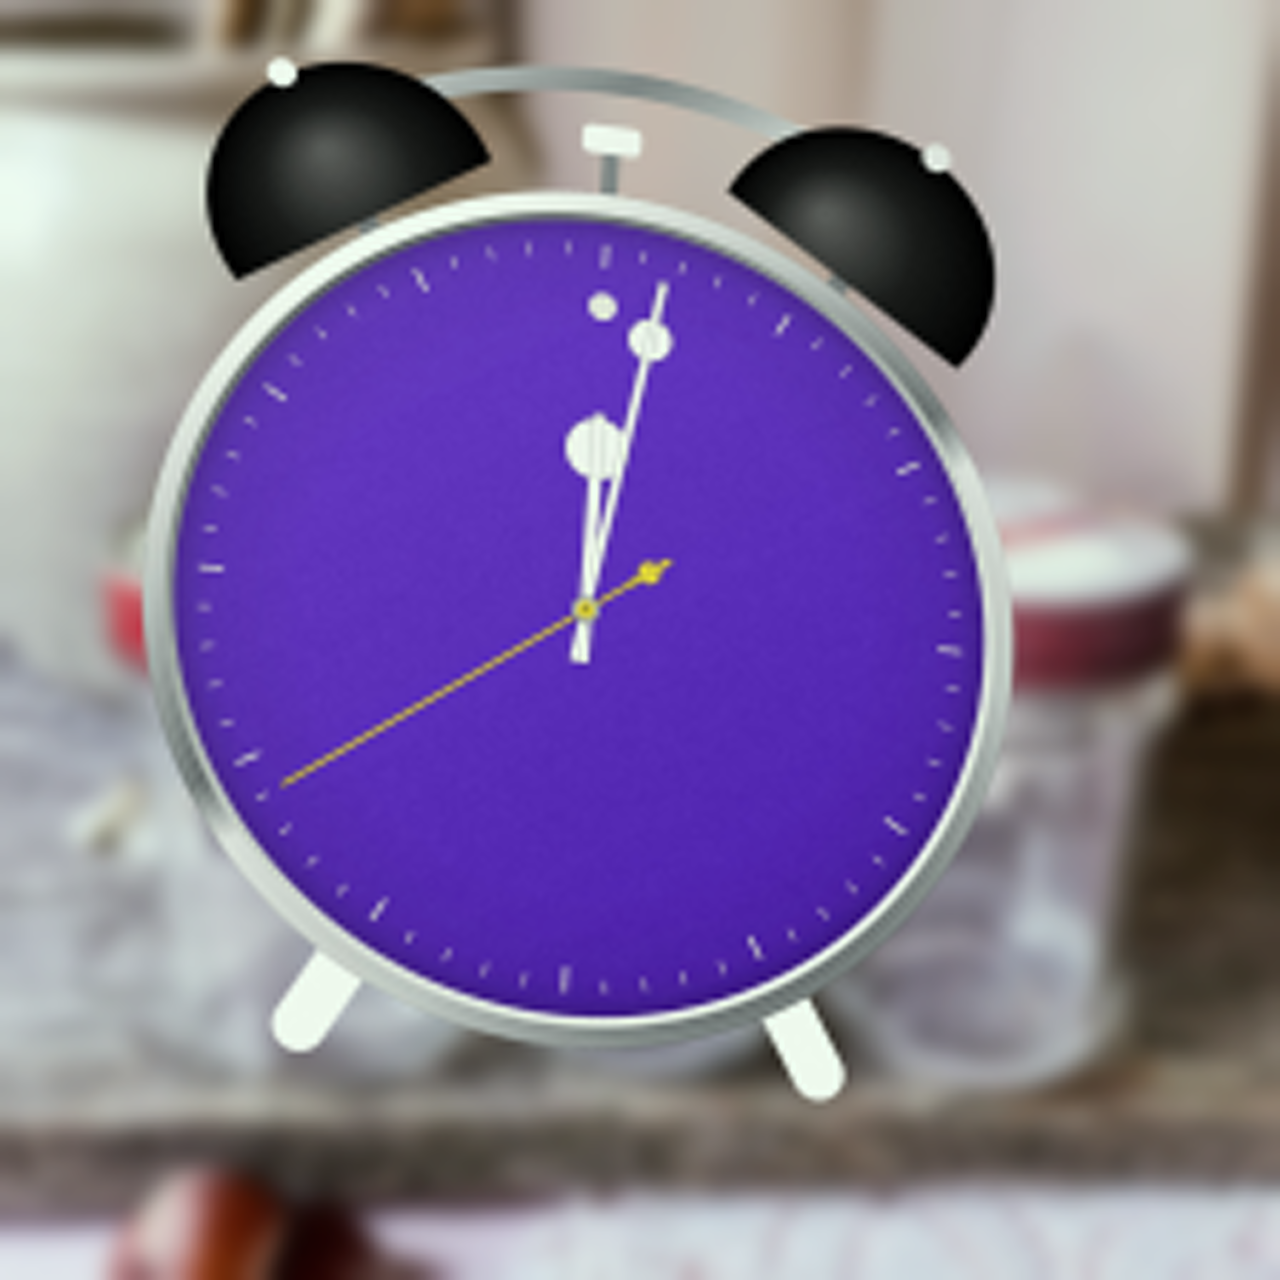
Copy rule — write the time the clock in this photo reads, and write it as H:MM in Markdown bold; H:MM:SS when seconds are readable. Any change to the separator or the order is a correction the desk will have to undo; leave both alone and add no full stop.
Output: **12:01:39**
